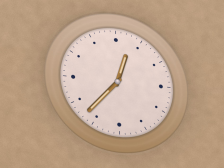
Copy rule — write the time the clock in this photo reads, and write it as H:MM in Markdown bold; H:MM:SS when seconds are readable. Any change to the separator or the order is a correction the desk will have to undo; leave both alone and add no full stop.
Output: **12:37**
